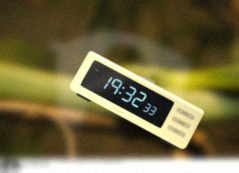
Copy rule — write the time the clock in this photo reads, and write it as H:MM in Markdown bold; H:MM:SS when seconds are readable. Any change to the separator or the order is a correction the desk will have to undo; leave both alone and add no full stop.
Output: **19:32:33**
